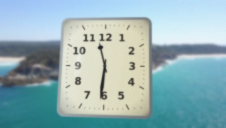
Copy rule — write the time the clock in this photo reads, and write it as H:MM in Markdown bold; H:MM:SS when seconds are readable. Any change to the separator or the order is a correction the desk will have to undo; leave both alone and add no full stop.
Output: **11:31**
